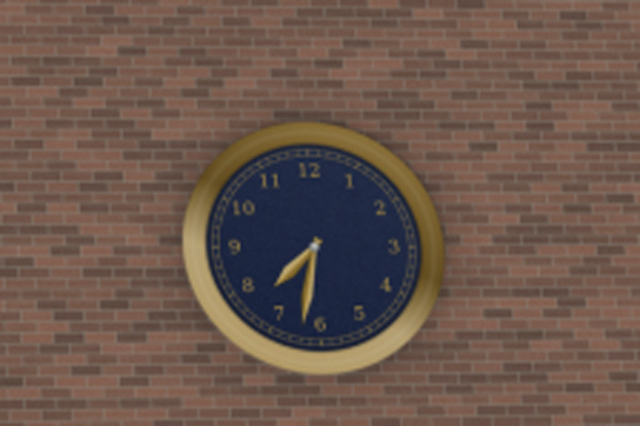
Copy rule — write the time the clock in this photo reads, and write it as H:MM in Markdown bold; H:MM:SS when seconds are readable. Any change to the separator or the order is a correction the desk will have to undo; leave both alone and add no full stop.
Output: **7:32**
